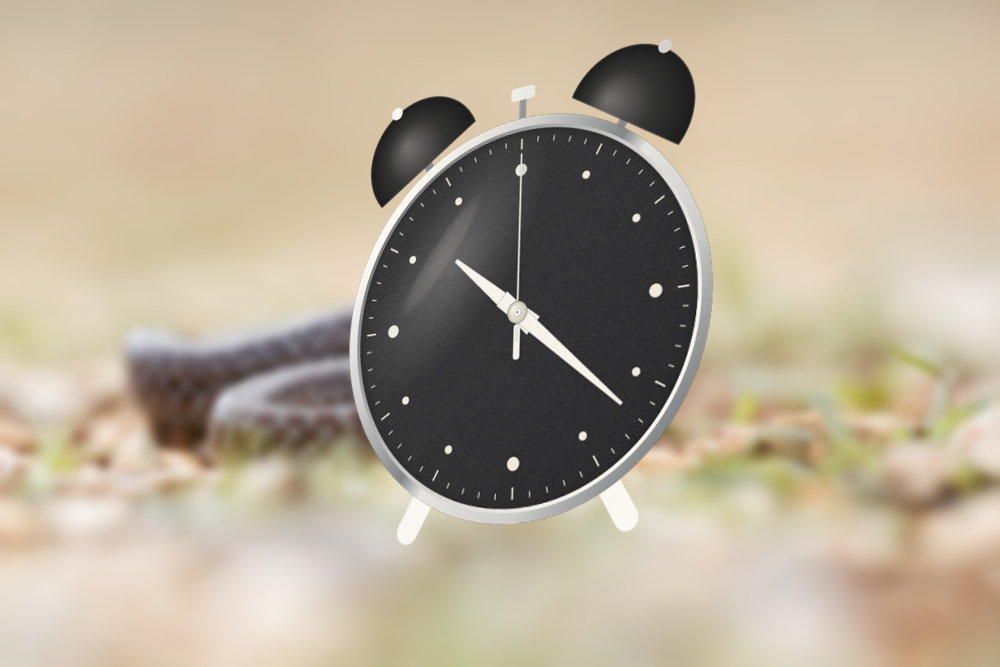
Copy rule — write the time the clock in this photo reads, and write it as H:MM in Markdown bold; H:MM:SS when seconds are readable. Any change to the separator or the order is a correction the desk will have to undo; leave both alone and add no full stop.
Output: **10:22:00**
